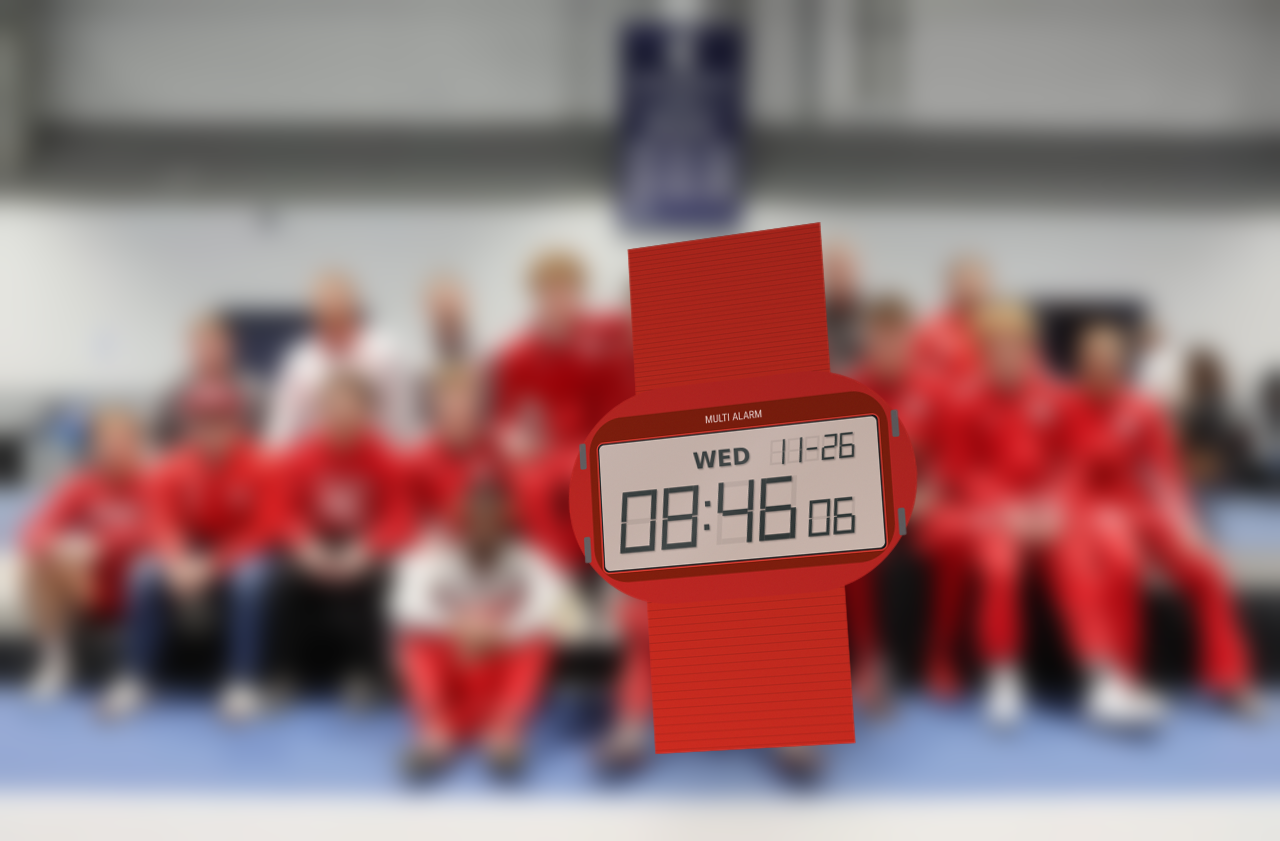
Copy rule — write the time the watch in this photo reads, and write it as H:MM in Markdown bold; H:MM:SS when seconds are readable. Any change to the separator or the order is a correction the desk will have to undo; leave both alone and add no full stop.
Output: **8:46:06**
